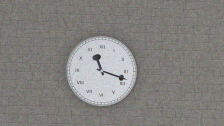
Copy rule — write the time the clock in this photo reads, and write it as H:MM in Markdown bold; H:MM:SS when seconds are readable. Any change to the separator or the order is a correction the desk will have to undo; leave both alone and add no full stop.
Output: **11:18**
